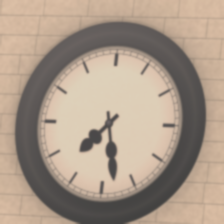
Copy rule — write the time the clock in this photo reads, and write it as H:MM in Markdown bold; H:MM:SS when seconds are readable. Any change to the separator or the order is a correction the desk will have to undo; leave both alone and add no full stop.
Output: **7:28**
